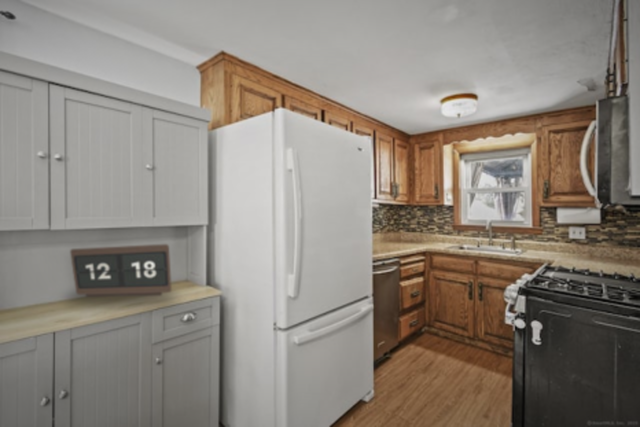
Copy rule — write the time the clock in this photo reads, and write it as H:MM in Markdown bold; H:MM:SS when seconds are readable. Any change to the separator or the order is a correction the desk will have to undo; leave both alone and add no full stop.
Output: **12:18**
